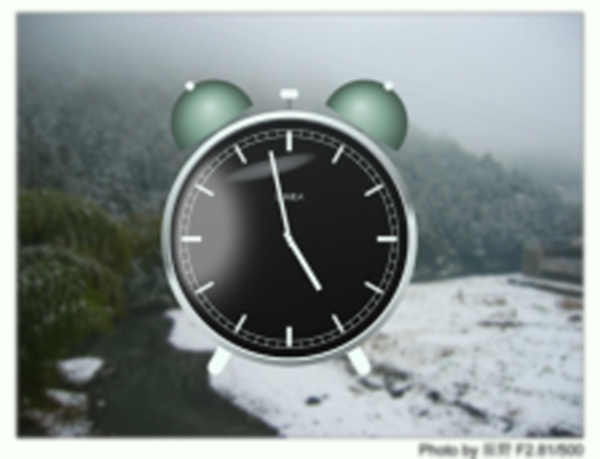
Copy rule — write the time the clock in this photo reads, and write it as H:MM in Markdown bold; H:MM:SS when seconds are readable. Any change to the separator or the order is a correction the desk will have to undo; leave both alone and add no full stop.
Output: **4:58**
